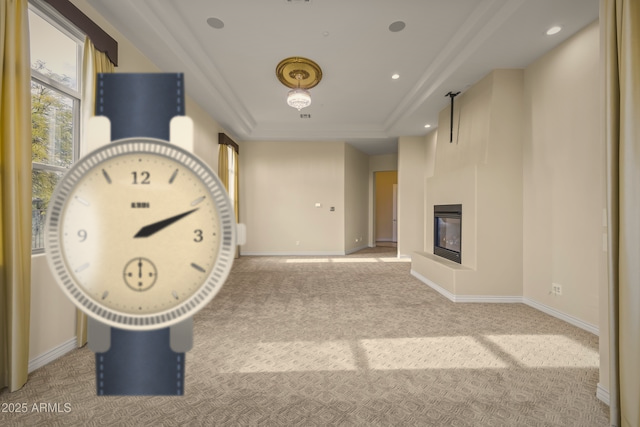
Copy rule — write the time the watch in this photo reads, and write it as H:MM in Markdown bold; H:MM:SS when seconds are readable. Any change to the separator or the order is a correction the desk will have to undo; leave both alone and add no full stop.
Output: **2:11**
